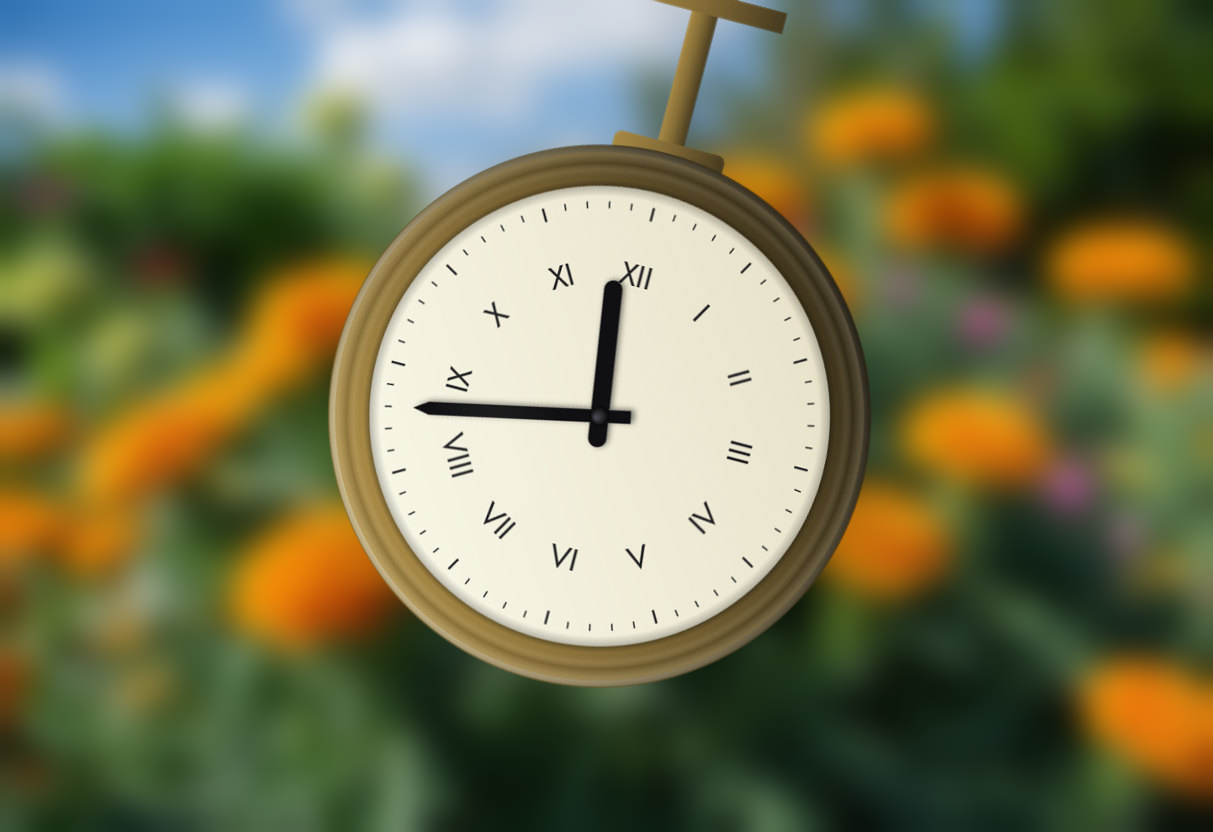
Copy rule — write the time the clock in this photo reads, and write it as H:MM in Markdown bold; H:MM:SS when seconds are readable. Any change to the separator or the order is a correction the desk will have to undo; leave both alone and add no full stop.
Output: **11:43**
